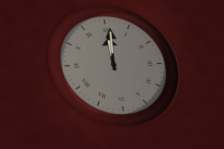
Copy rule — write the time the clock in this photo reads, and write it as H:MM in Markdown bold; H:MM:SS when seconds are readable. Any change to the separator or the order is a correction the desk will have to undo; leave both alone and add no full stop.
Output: **12:01**
